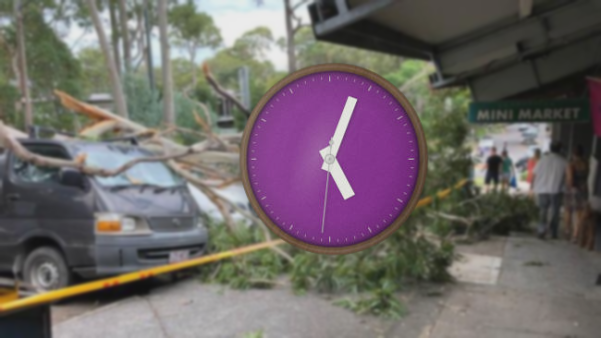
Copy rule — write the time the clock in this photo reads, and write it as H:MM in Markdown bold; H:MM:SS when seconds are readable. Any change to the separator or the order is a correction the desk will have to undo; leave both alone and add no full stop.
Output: **5:03:31**
